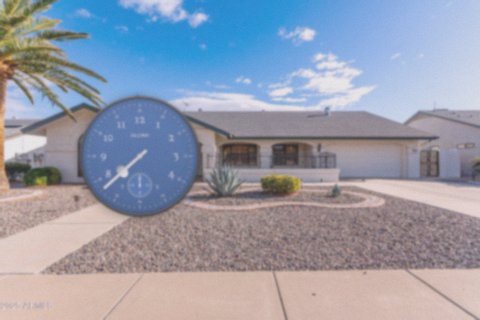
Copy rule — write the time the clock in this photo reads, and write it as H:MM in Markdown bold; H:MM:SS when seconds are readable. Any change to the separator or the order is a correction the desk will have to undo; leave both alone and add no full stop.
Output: **7:38**
